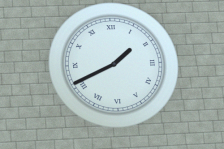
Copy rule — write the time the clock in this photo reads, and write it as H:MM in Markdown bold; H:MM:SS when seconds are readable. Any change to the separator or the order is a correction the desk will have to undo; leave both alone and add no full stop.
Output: **1:41**
